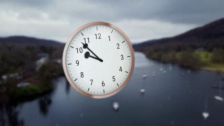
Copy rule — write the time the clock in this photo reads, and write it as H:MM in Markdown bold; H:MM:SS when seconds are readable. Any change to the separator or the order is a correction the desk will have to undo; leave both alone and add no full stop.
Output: **9:53**
